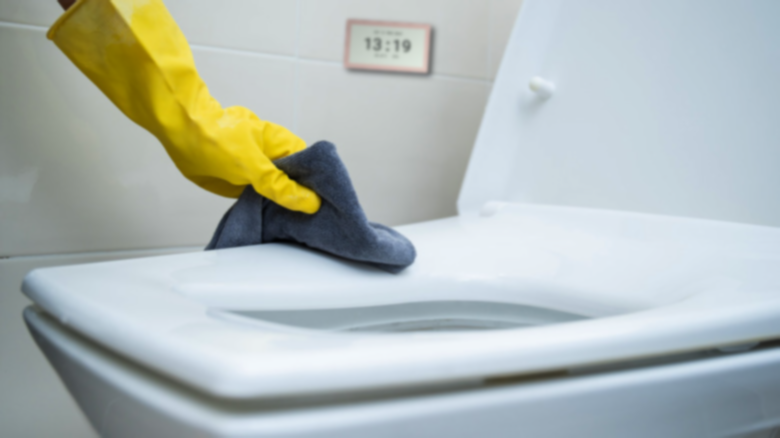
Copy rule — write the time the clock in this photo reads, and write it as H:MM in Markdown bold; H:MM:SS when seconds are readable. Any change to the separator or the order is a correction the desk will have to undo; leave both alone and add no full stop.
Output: **13:19**
